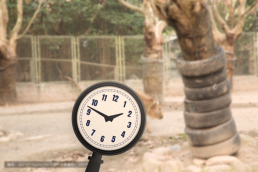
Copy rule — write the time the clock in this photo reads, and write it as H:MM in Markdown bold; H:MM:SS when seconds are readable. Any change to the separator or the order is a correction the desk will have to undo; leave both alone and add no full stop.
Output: **1:47**
